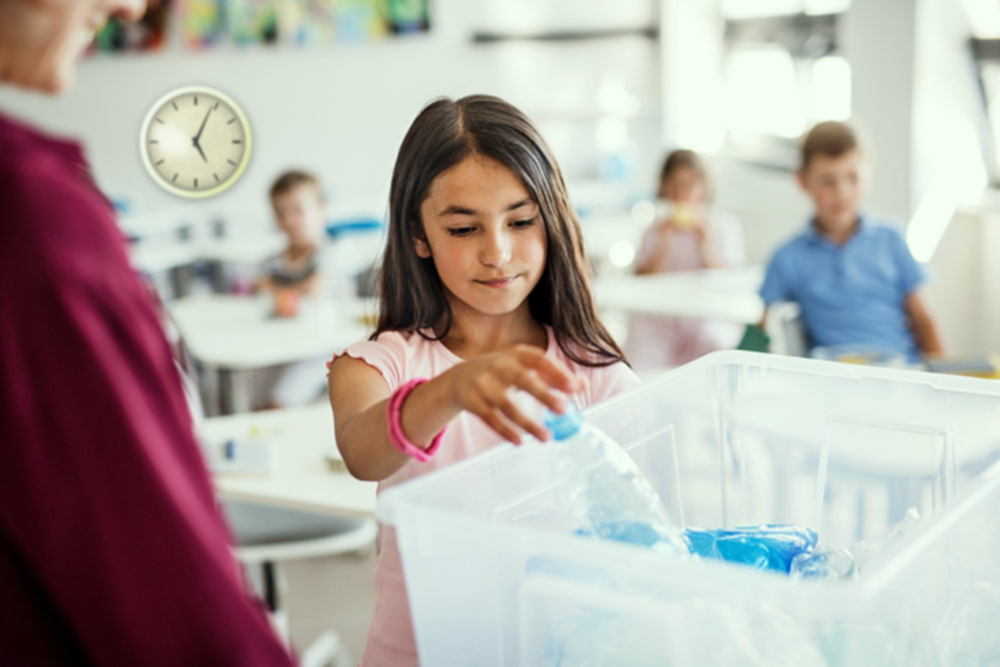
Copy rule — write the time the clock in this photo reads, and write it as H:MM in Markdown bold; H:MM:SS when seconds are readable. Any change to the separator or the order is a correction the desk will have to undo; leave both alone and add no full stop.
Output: **5:04**
